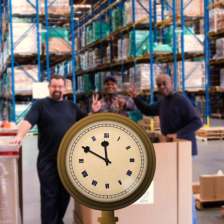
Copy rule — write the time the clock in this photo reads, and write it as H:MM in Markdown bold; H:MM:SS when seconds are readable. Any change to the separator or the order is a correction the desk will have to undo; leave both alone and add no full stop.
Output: **11:50**
